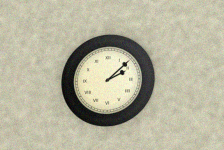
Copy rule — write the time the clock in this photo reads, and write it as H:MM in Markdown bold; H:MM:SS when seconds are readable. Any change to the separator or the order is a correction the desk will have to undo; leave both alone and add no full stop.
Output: **2:08**
